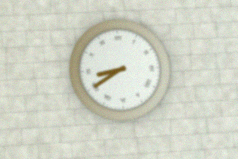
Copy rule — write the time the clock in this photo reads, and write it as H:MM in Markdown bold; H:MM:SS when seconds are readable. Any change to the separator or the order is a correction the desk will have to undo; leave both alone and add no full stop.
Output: **8:40**
